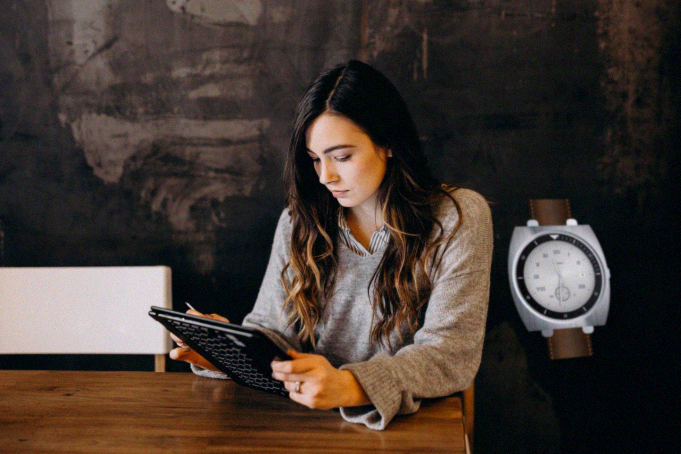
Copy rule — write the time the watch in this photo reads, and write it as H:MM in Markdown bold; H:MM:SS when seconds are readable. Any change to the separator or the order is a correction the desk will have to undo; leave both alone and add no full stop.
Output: **11:31**
